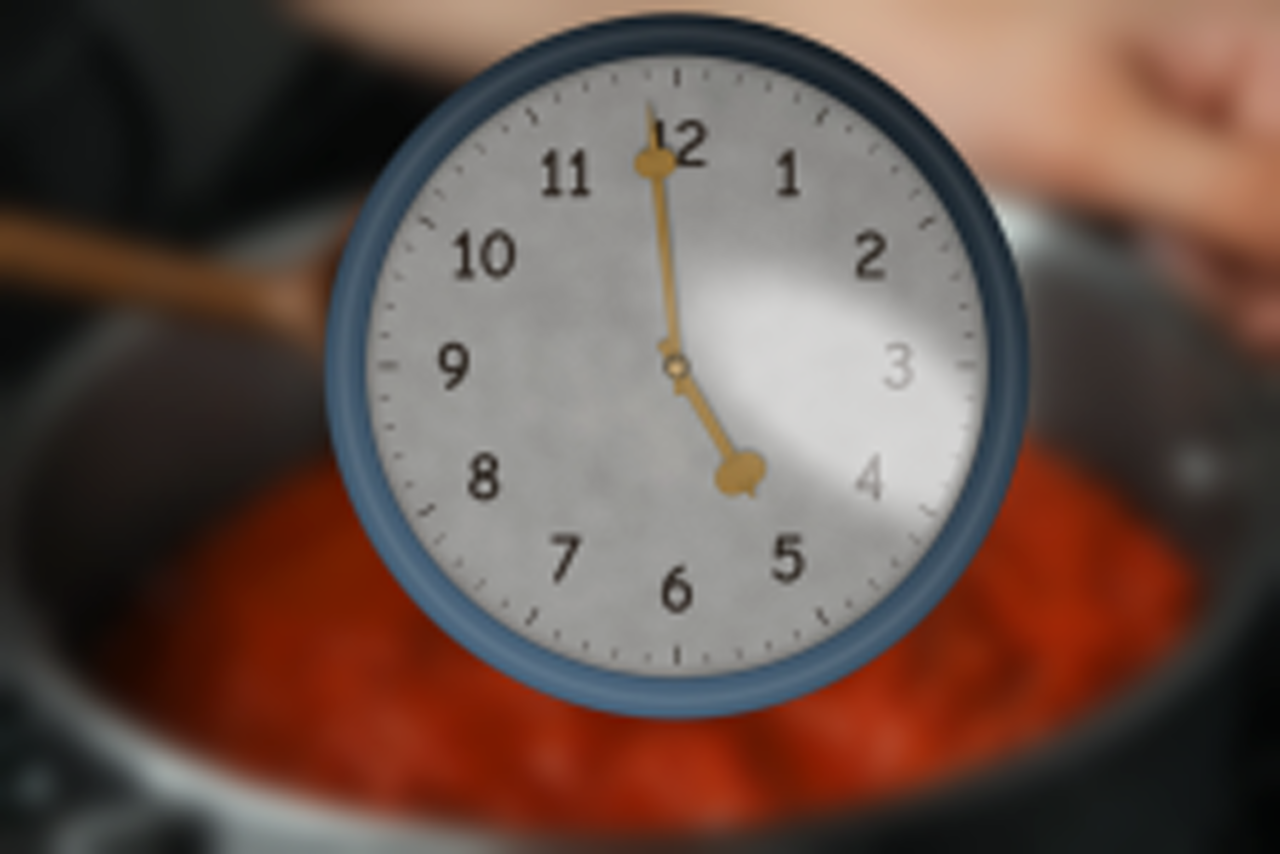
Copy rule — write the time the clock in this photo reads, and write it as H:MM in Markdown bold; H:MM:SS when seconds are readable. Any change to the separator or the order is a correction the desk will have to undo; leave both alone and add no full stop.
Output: **4:59**
